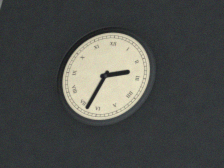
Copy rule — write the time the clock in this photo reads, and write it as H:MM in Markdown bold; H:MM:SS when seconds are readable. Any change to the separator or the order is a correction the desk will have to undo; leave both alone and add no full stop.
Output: **2:33**
